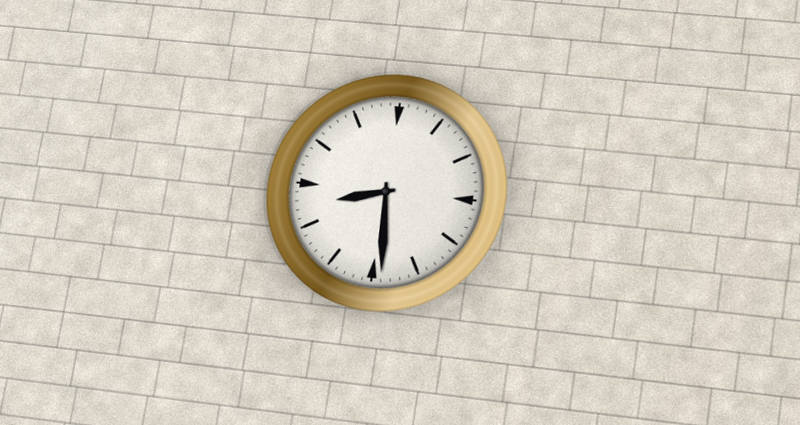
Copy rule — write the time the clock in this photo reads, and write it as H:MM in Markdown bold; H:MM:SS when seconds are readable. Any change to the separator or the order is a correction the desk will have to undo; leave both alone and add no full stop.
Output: **8:29**
